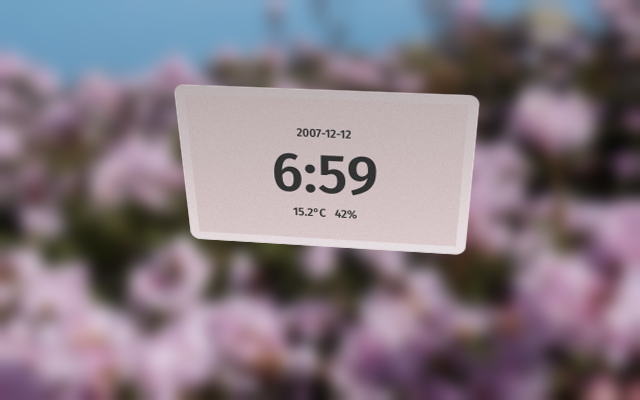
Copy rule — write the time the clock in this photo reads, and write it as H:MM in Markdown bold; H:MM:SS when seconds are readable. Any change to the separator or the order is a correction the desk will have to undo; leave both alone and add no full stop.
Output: **6:59**
